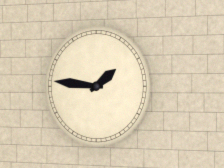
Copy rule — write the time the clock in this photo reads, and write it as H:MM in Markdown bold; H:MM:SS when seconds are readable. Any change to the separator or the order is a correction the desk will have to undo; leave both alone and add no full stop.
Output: **1:46**
